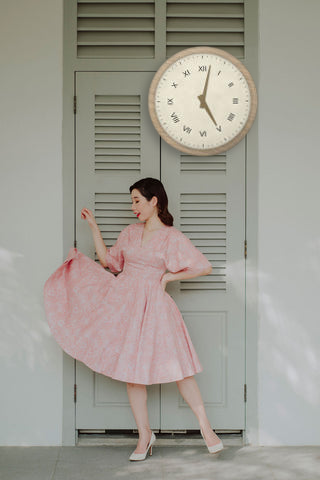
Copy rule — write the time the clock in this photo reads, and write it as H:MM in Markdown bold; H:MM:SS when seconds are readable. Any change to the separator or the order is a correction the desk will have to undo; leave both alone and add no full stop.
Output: **5:02**
